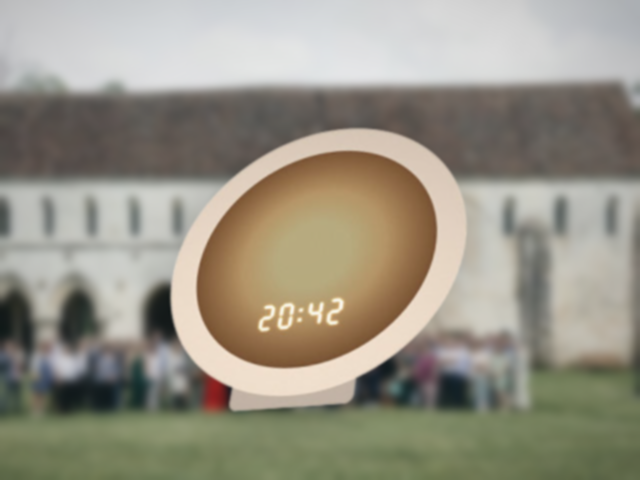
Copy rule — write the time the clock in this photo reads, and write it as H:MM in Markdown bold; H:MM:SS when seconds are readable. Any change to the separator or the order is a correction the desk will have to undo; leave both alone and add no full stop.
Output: **20:42**
